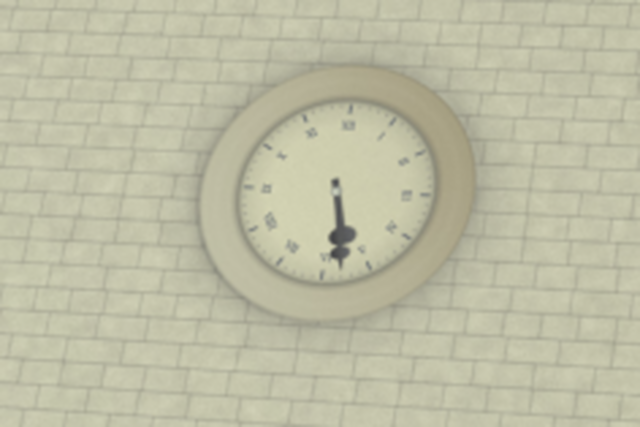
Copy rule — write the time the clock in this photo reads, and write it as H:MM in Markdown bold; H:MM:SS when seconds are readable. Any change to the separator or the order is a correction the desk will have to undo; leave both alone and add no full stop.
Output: **5:28**
